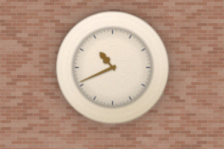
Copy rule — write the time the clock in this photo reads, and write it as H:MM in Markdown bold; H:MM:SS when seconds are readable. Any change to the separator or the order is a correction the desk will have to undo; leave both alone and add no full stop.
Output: **10:41**
